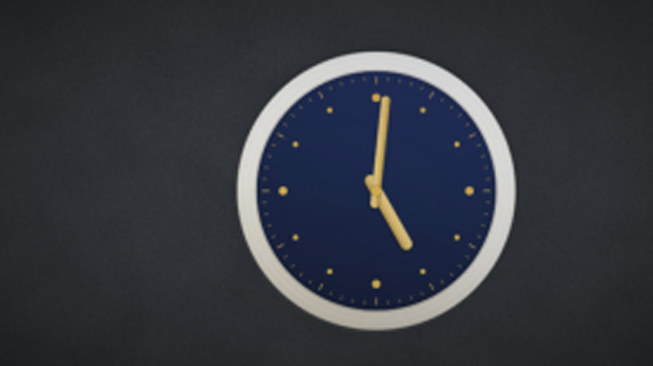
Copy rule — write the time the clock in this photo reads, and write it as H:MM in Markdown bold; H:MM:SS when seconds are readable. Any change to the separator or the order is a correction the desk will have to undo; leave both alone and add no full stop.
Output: **5:01**
